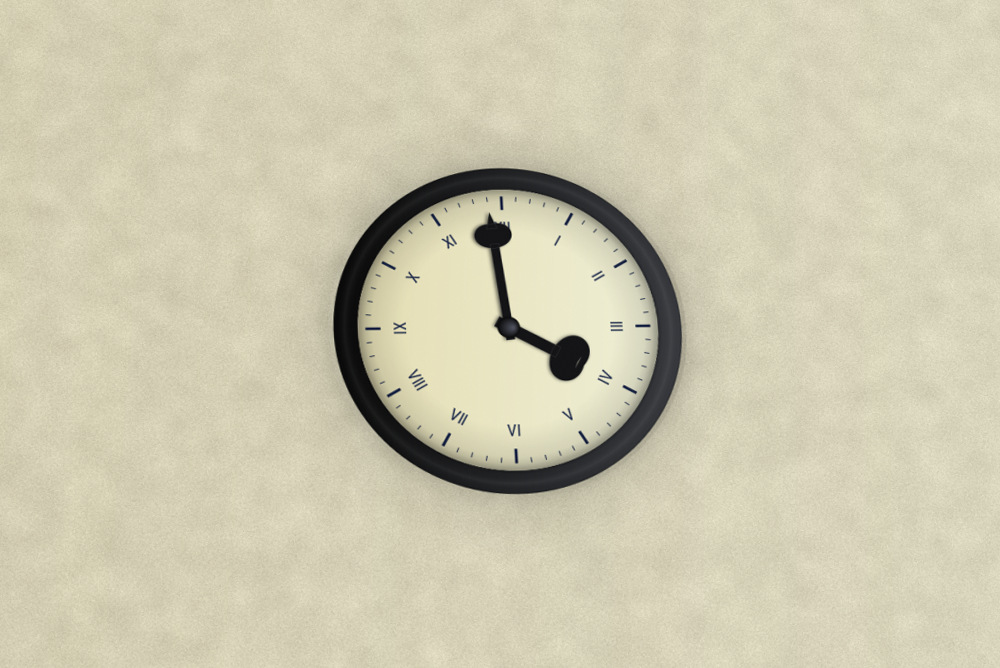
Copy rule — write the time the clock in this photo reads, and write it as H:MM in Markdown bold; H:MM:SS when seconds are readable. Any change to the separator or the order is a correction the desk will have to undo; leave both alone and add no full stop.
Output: **3:59**
